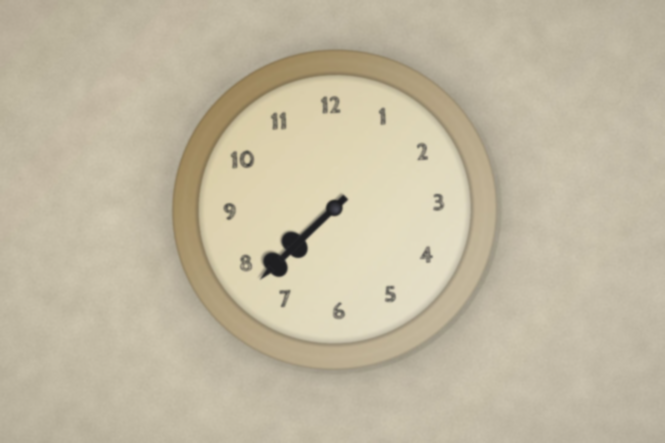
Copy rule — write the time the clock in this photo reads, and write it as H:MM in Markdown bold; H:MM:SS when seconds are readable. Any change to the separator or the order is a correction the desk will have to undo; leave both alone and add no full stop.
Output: **7:38**
